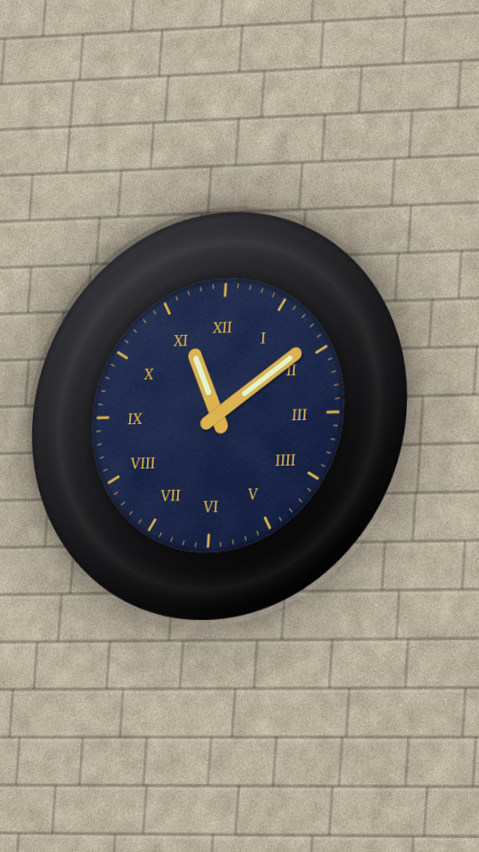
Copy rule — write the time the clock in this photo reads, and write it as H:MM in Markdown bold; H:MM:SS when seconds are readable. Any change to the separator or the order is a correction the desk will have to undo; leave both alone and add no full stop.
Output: **11:09**
